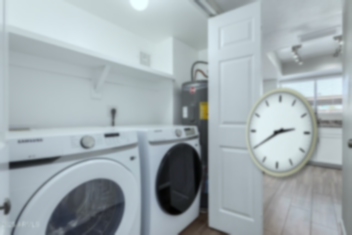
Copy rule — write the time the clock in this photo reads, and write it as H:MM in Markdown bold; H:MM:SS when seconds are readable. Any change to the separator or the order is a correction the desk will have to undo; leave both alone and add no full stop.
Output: **2:40**
